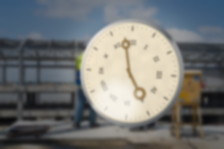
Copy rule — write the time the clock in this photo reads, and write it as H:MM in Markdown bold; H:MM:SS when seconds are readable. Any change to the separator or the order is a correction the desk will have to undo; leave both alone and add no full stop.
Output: **4:58**
